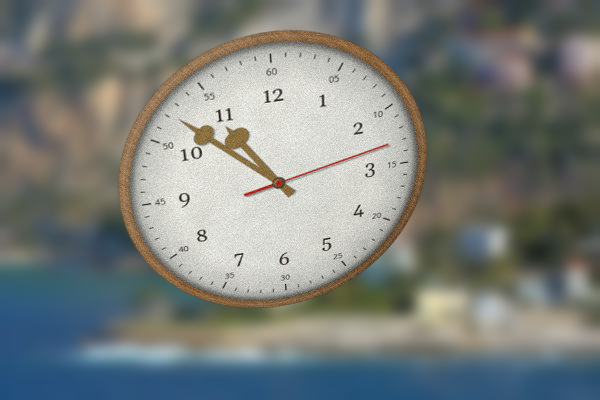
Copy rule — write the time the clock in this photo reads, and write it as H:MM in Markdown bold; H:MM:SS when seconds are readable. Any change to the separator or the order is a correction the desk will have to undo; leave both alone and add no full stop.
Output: **10:52:13**
